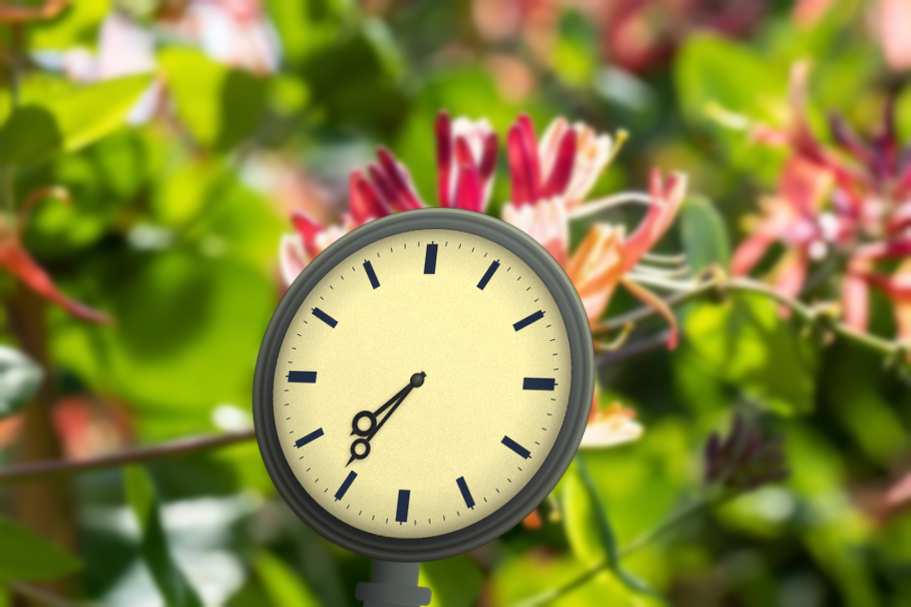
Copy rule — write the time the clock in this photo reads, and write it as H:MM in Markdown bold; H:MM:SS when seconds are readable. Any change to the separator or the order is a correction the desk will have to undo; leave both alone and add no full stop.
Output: **7:36**
